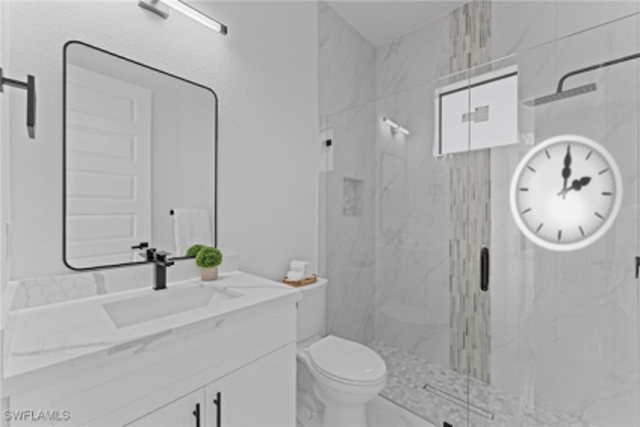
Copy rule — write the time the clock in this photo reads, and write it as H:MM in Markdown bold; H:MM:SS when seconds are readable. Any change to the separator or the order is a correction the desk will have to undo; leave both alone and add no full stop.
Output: **2:00**
